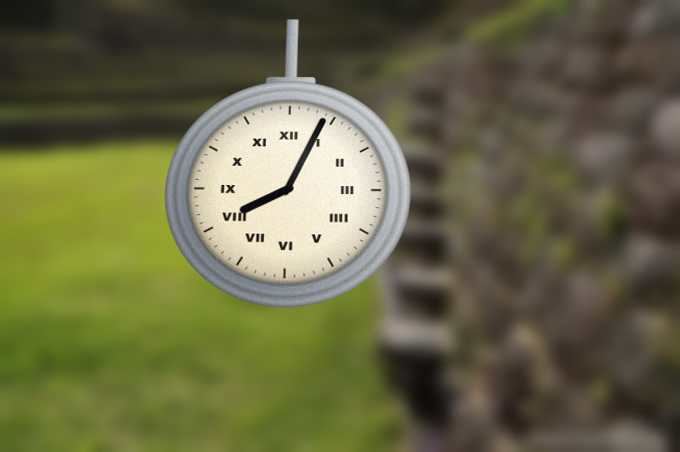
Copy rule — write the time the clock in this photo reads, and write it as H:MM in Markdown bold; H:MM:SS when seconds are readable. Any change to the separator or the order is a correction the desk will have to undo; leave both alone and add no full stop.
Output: **8:04**
